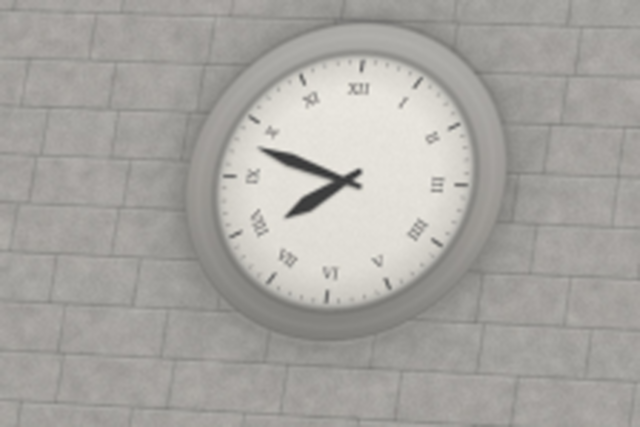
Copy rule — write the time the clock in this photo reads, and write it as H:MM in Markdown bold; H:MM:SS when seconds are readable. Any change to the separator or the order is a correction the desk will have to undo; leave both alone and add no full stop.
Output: **7:48**
